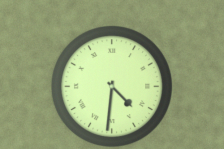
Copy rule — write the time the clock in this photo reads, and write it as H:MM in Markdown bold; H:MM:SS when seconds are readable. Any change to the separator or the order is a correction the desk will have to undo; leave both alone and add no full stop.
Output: **4:31**
